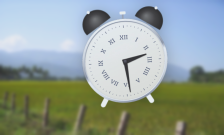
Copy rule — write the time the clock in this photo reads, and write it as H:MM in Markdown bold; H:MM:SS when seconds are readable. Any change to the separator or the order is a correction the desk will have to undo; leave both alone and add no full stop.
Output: **2:29**
